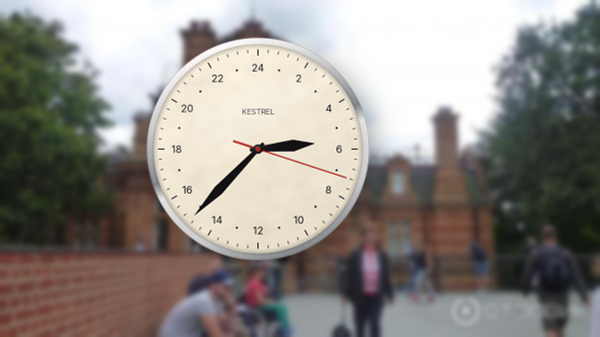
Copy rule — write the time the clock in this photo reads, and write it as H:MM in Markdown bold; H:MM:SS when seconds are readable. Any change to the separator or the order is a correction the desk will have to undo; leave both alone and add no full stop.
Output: **5:37:18**
